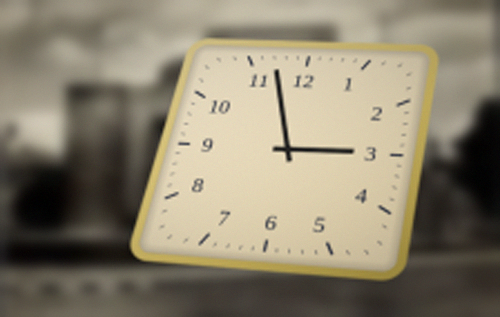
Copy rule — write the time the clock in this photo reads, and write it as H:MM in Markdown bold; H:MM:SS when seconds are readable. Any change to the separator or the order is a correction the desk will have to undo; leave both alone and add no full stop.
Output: **2:57**
